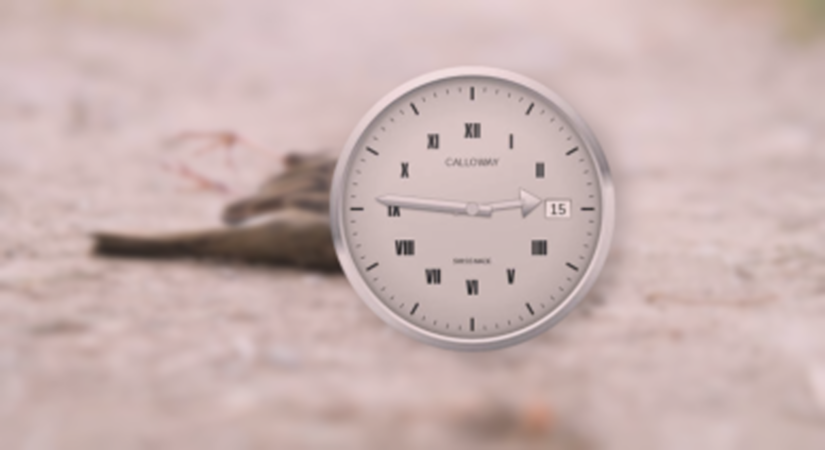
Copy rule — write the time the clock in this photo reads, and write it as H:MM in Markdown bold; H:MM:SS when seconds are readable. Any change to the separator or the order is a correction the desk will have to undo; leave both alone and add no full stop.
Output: **2:46**
